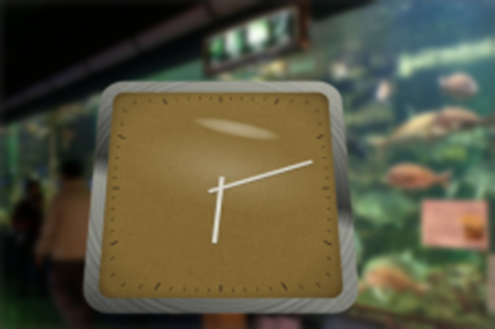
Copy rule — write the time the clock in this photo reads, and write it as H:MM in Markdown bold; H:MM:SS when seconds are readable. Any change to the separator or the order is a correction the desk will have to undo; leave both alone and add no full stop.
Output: **6:12**
